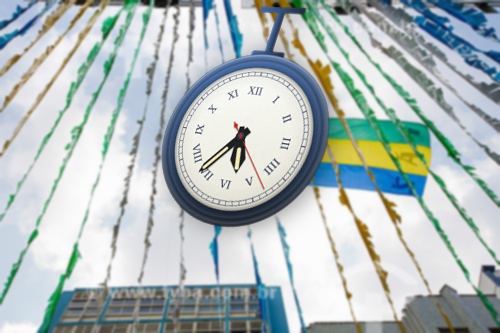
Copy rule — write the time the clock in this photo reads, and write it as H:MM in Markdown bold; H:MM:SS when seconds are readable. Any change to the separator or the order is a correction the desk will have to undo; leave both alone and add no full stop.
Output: **5:36:23**
